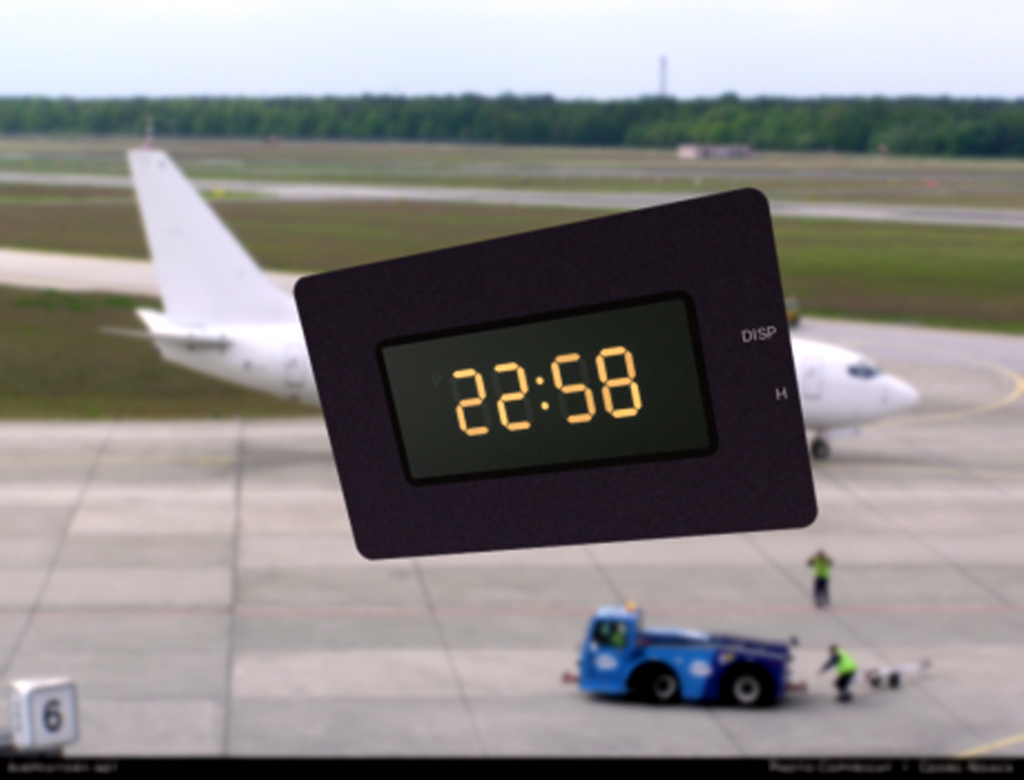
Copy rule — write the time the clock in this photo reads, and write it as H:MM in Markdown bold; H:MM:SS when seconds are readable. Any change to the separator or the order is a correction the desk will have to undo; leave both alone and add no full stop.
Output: **22:58**
